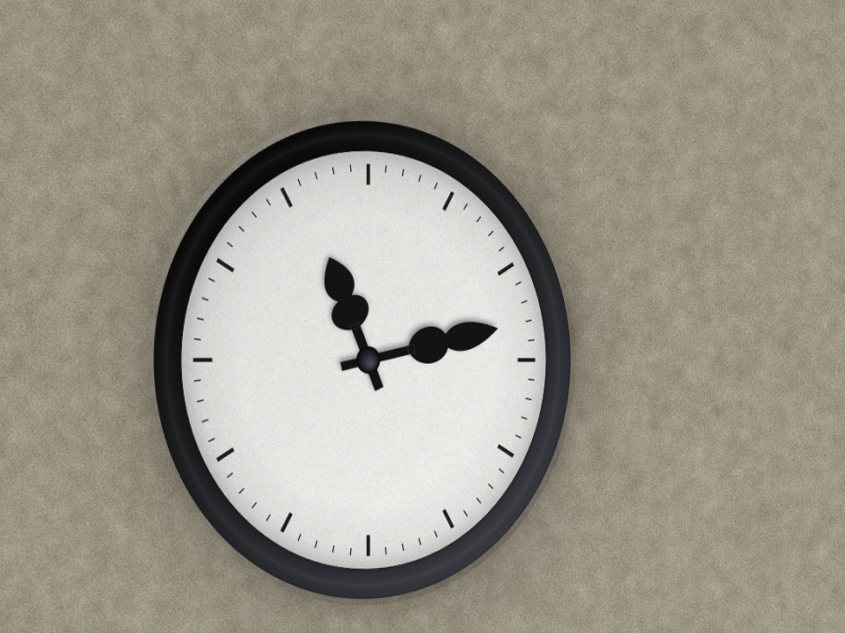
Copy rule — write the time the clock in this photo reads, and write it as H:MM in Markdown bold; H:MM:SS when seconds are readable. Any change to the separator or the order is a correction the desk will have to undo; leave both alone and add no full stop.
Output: **11:13**
